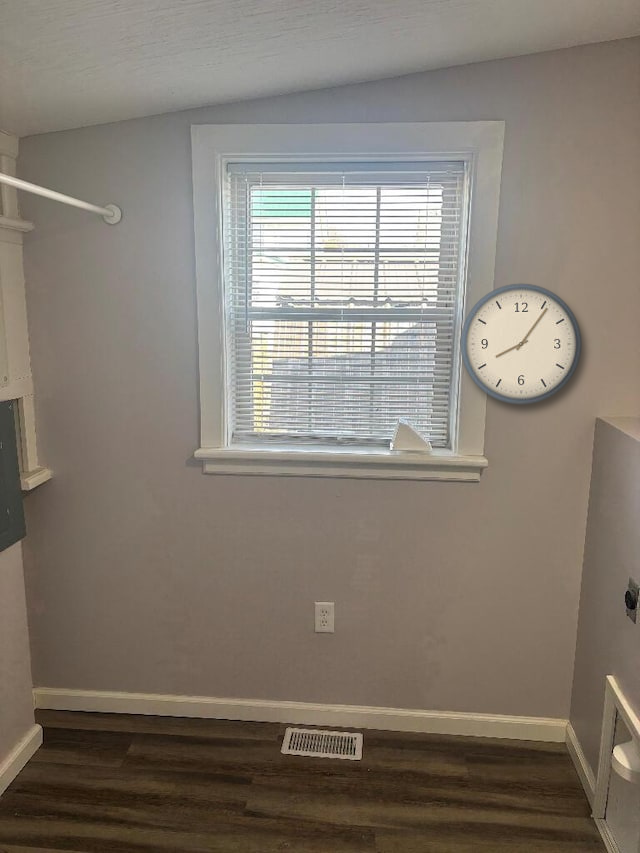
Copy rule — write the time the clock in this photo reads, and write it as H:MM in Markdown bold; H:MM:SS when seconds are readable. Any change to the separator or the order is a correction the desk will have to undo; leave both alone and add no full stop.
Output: **8:06**
